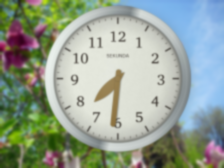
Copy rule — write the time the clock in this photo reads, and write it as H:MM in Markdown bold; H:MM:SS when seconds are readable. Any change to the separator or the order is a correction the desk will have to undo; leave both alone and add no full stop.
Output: **7:31**
